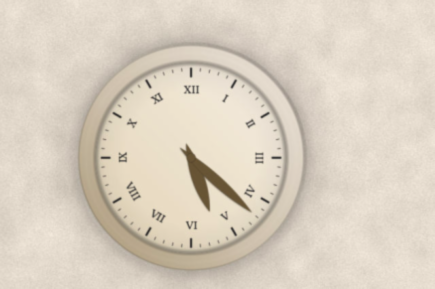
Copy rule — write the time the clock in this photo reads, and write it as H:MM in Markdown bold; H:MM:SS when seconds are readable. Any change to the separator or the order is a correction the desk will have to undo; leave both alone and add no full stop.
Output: **5:22**
